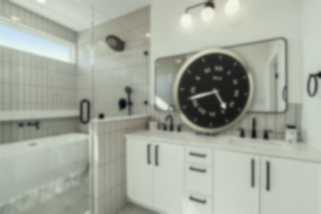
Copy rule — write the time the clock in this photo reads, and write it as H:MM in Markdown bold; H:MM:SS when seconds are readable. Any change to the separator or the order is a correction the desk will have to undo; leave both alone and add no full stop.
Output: **4:42**
